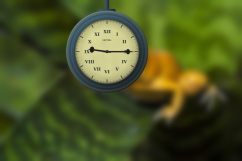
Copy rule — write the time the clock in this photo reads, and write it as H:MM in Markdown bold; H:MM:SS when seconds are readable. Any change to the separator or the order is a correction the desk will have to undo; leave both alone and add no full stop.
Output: **9:15**
